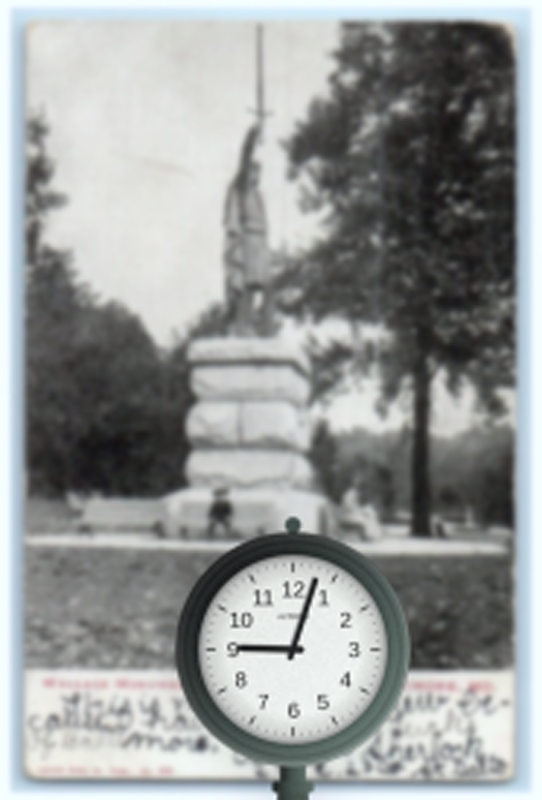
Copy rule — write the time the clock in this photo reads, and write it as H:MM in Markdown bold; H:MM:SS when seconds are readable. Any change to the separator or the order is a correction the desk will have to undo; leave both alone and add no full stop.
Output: **9:03**
